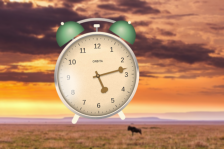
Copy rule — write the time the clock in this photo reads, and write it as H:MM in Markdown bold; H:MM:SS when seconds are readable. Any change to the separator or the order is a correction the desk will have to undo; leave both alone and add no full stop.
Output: **5:13**
